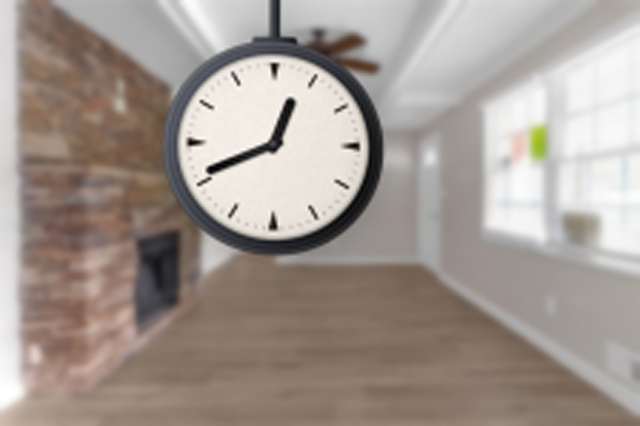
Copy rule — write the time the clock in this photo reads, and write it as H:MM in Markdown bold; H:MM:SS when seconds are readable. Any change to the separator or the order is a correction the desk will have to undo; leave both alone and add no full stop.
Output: **12:41**
